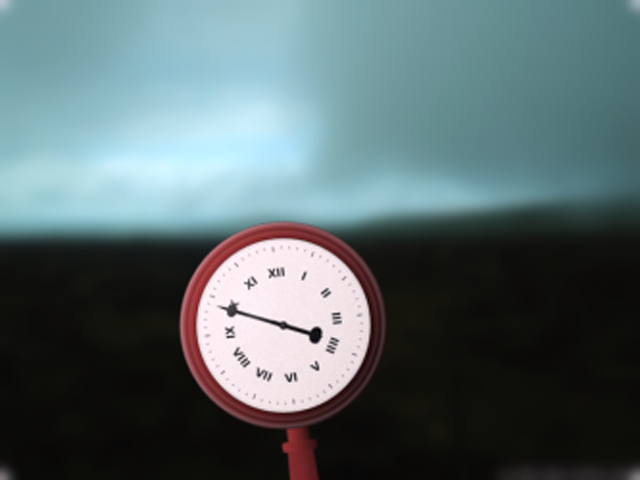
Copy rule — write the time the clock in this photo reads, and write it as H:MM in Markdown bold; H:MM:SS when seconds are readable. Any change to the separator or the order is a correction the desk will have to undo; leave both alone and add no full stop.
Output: **3:49**
